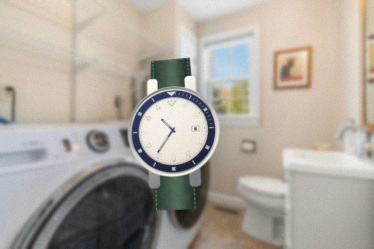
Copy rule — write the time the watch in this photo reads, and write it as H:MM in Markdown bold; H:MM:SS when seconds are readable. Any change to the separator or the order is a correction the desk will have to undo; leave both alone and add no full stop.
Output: **10:36**
